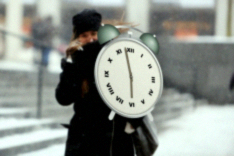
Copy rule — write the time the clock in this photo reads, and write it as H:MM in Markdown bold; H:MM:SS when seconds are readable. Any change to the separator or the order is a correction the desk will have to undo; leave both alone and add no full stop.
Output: **5:58**
